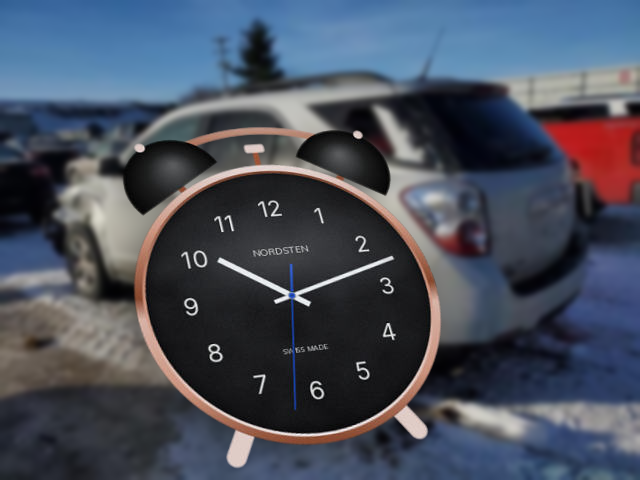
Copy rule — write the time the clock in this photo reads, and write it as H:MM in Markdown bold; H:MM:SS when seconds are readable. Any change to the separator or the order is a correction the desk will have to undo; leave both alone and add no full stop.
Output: **10:12:32**
